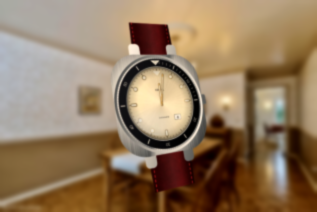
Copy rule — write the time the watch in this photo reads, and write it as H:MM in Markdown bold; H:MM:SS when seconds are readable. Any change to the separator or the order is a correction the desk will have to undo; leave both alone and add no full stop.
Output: **12:02**
